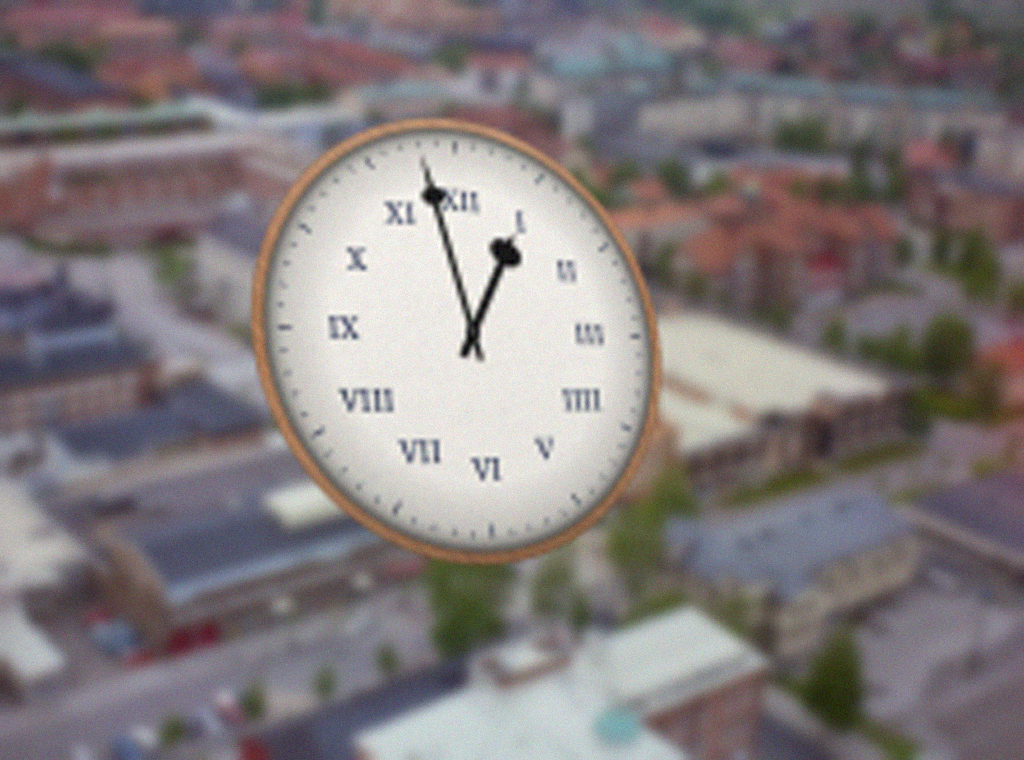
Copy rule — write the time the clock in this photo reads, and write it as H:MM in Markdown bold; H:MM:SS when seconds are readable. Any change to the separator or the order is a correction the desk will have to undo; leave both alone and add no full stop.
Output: **12:58**
